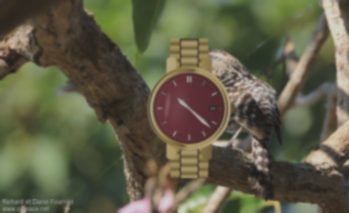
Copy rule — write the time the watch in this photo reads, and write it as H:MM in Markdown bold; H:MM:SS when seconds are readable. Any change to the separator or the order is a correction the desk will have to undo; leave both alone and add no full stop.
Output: **10:22**
